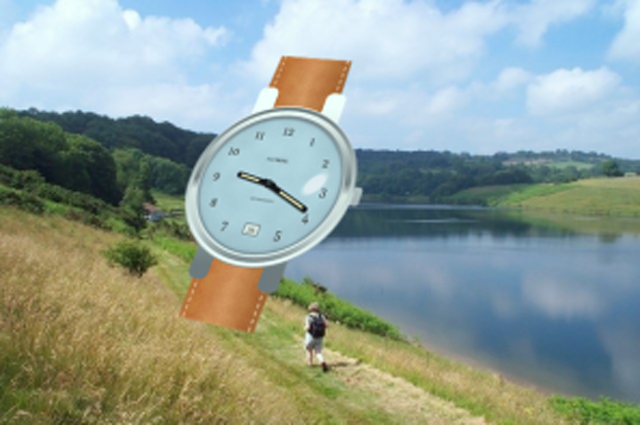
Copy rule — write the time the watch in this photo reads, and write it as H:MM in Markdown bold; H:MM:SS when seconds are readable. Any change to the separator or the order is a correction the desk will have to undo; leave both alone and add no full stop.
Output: **9:19**
